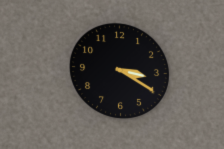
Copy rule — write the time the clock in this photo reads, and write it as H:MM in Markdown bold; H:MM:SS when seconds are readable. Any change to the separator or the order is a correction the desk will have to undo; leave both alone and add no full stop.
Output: **3:20**
